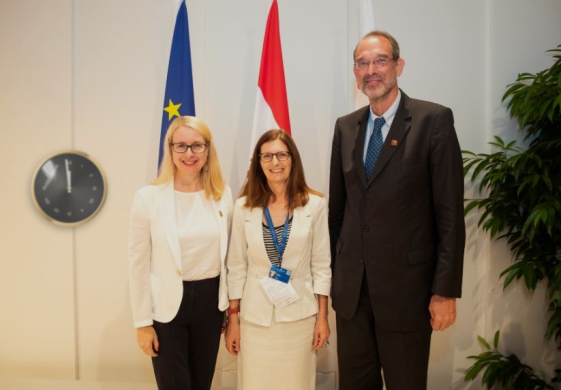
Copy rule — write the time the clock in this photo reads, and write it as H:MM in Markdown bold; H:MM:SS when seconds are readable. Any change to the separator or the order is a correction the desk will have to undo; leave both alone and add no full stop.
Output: **11:59**
